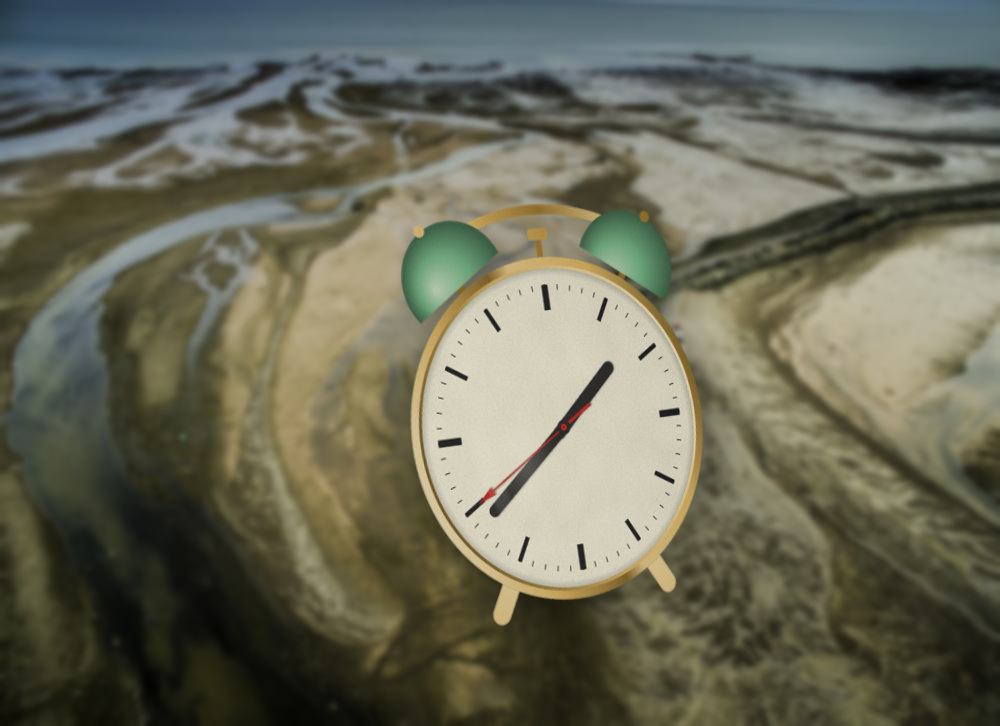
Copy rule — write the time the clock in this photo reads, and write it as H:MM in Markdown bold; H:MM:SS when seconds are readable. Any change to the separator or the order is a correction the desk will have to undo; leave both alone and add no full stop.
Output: **1:38:40**
